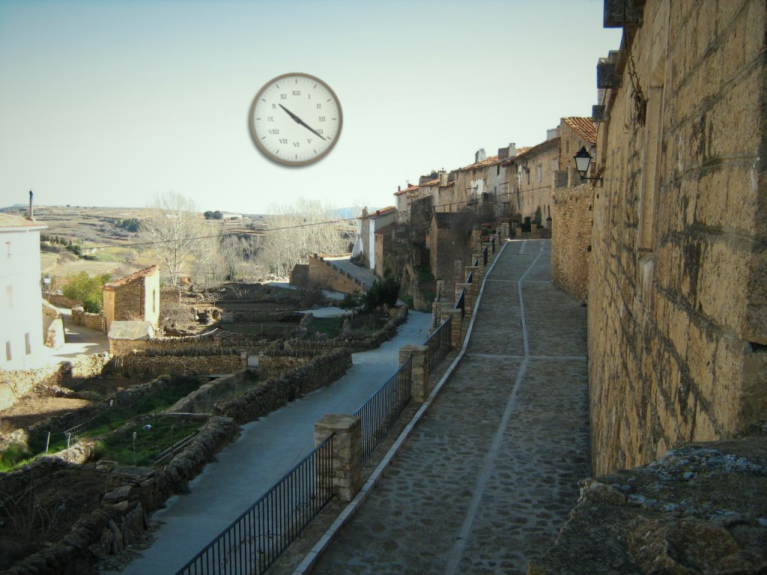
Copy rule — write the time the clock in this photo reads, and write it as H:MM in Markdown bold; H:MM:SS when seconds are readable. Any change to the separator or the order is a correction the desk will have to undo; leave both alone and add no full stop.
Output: **10:21**
